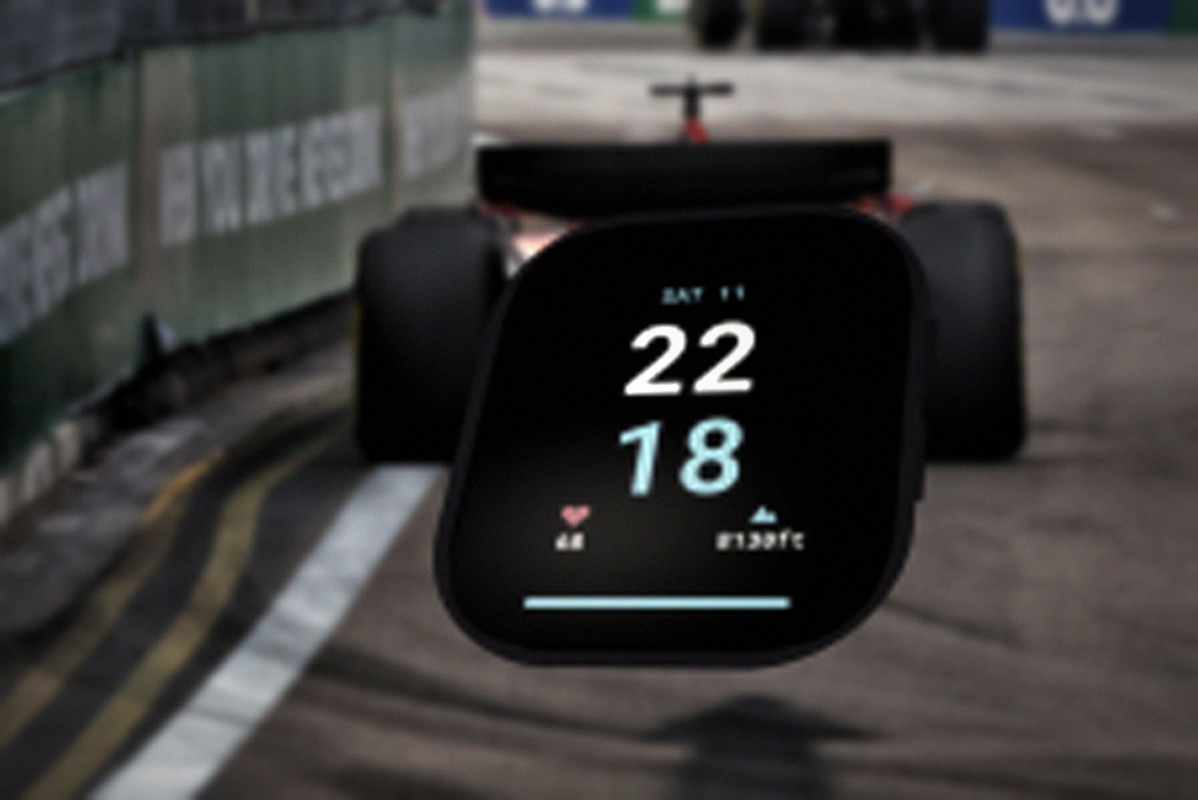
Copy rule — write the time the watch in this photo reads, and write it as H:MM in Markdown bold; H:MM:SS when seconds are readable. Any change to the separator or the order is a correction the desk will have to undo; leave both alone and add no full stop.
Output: **22:18**
